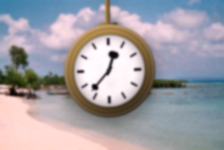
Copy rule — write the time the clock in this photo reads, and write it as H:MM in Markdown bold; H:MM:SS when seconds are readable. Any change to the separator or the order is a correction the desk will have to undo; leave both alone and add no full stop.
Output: **12:37**
